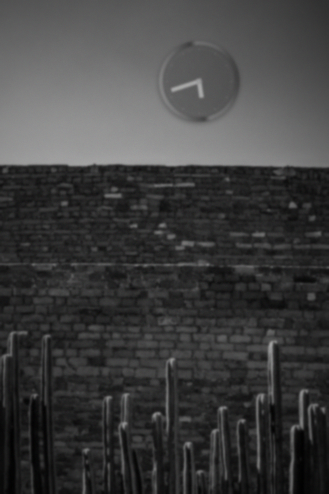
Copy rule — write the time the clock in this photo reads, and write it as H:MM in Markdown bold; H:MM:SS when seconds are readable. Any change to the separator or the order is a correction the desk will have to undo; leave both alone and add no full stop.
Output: **5:42**
